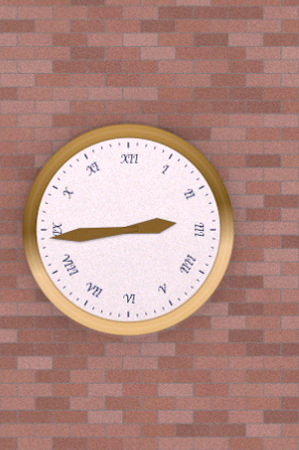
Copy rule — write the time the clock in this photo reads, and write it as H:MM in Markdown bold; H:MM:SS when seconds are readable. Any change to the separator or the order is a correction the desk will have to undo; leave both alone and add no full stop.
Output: **2:44**
